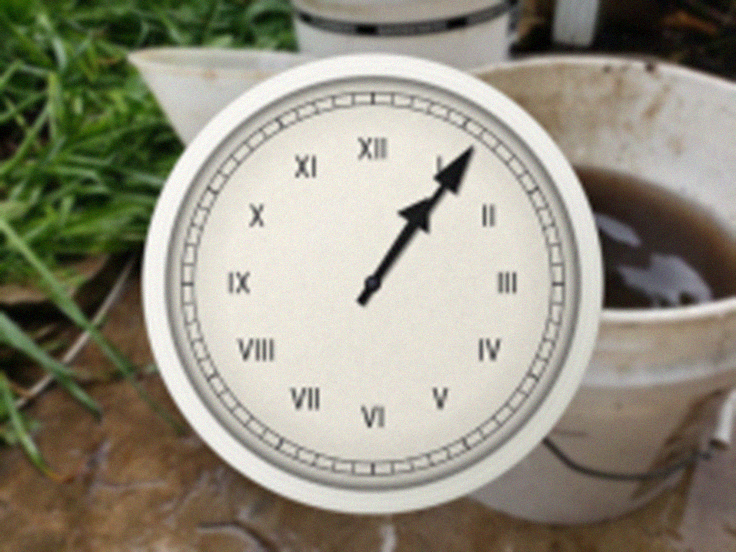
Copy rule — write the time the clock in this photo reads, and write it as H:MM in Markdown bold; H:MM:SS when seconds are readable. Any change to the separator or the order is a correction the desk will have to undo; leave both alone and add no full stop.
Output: **1:06**
